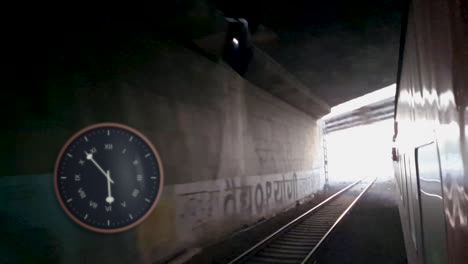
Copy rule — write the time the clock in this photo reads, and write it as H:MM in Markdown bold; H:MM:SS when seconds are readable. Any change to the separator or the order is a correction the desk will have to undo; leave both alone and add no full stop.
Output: **5:53**
